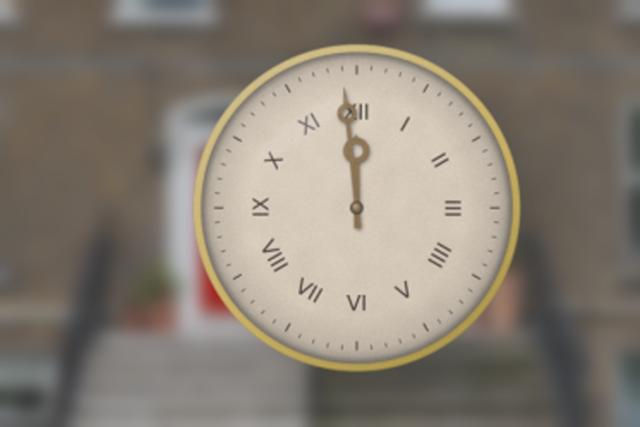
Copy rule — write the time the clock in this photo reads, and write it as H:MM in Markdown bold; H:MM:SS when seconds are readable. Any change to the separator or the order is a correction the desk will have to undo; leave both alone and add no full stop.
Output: **11:59**
